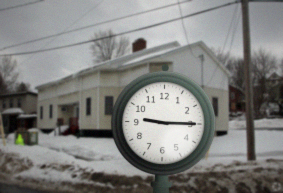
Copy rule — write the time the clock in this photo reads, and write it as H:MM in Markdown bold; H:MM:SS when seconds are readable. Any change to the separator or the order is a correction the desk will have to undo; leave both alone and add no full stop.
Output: **9:15**
